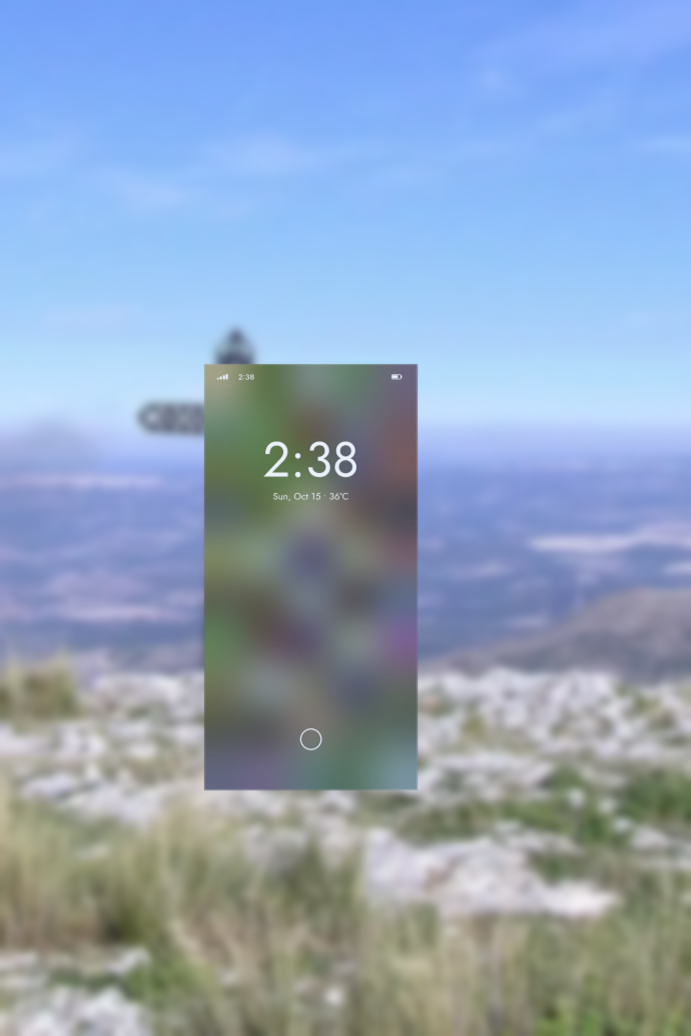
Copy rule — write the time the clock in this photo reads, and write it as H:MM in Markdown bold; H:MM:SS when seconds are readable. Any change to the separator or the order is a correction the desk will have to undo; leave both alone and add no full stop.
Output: **2:38**
